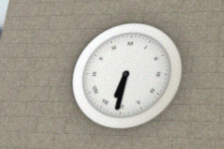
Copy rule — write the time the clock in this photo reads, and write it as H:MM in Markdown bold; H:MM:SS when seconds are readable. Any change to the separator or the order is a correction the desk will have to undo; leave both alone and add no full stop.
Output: **6:31**
